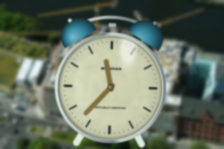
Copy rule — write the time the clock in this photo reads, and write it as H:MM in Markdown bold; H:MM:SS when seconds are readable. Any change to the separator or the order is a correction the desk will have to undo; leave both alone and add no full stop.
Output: **11:37**
